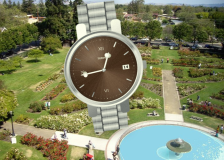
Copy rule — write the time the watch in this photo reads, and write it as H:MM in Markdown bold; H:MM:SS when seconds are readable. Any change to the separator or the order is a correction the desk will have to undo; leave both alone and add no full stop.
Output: **12:44**
